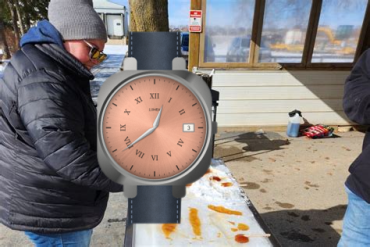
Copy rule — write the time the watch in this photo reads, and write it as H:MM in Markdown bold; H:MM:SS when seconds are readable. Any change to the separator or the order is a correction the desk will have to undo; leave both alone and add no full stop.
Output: **12:39**
